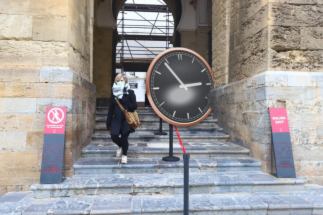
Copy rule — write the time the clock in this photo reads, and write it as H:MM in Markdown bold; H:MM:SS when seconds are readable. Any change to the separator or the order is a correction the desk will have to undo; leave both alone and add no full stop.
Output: **2:54**
